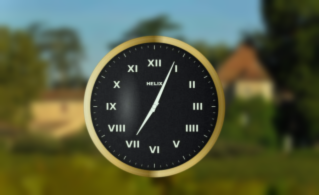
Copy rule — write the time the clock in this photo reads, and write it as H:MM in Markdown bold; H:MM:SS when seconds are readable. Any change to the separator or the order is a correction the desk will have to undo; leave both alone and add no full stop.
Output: **7:04**
